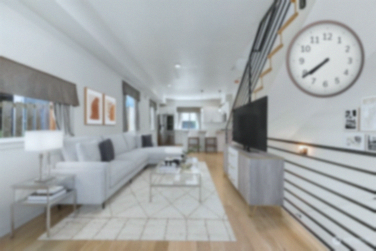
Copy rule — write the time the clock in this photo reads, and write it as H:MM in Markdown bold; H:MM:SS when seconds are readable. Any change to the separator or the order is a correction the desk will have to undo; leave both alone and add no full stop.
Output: **7:39**
